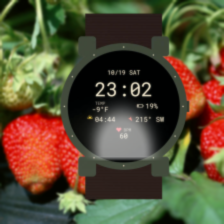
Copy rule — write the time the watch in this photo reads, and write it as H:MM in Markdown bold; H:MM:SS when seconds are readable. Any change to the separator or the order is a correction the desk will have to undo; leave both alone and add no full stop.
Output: **23:02**
